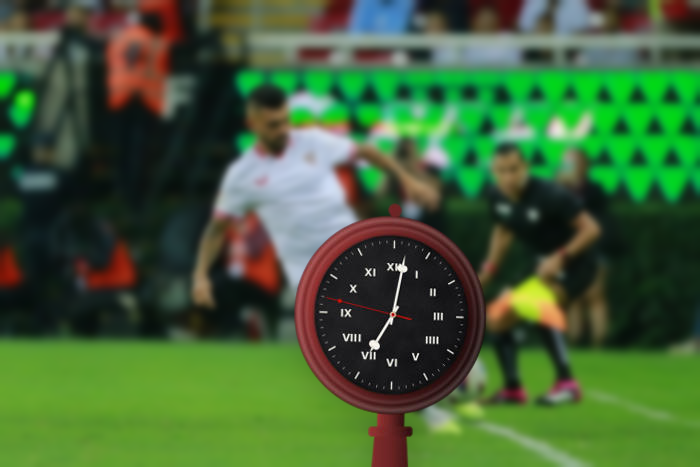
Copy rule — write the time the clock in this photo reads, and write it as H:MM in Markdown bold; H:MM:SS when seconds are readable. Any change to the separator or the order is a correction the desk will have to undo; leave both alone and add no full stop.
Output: **7:01:47**
